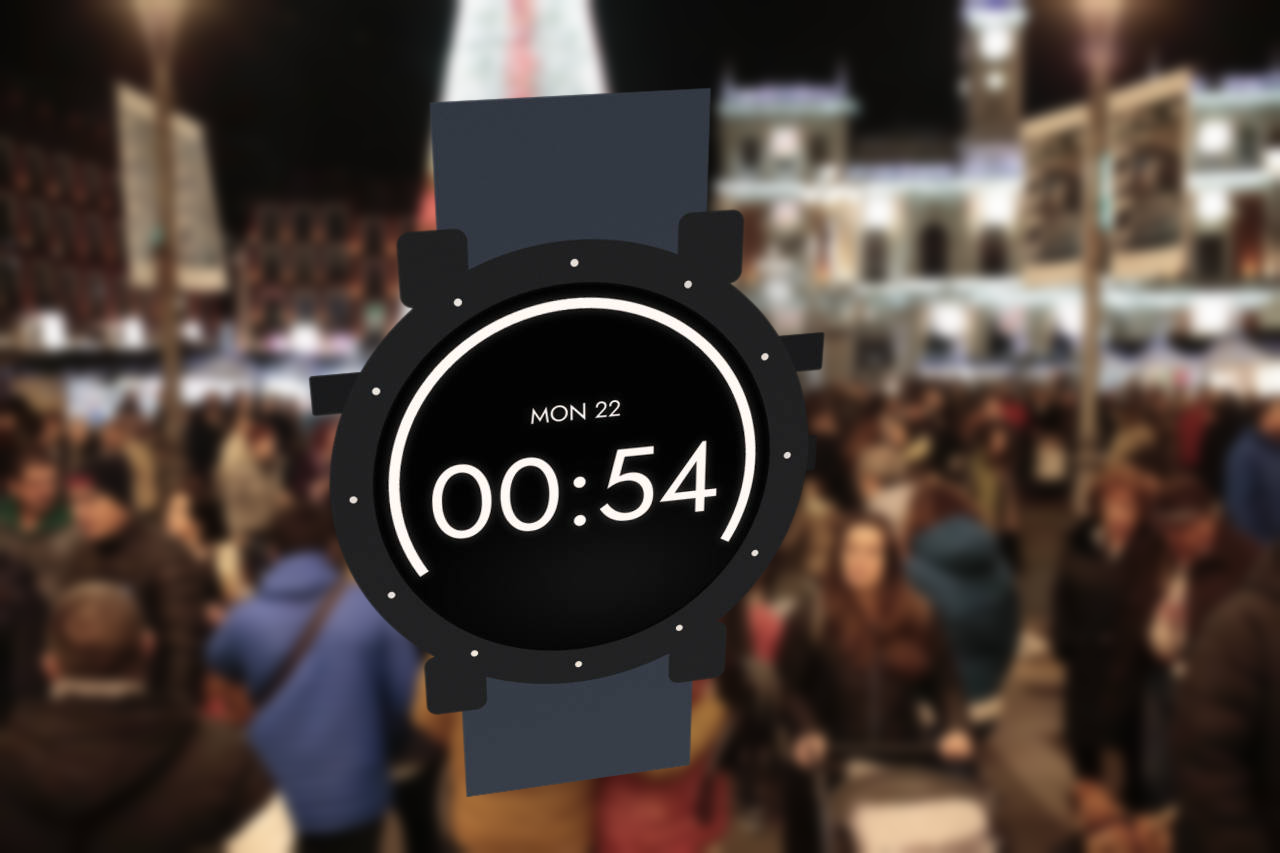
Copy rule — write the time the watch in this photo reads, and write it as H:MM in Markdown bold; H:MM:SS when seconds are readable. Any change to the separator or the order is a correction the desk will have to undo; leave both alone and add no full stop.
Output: **0:54**
